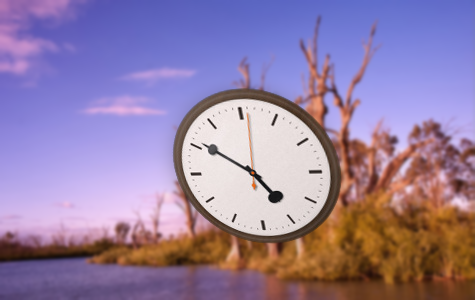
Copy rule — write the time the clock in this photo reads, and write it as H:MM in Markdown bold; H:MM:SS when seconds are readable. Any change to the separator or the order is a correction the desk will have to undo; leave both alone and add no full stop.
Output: **4:51:01**
